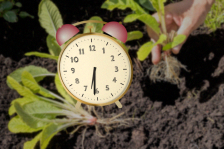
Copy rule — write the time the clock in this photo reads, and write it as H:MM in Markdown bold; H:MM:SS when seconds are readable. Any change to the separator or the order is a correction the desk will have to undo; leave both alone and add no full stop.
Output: **6:31**
